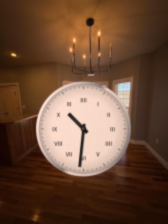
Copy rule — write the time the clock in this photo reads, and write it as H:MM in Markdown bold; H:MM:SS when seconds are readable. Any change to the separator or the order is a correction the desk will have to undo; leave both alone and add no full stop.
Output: **10:31**
